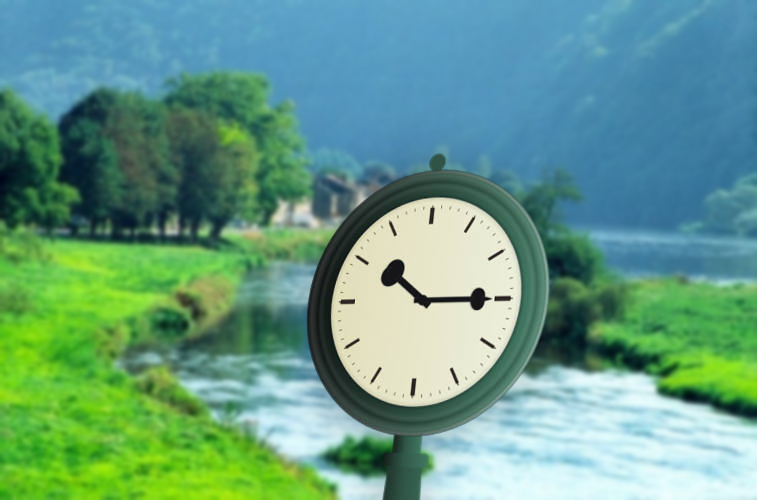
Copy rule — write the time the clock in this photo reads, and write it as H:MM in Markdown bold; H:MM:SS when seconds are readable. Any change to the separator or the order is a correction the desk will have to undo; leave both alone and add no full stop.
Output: **10:15**
